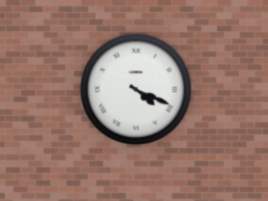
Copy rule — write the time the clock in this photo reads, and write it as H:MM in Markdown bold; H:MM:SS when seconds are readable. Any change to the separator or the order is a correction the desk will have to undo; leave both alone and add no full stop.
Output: **4:19**
